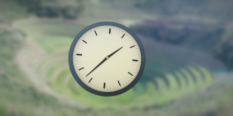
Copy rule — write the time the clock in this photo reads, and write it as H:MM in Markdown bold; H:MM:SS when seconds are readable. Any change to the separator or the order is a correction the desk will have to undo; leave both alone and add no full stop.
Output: **1:37**
